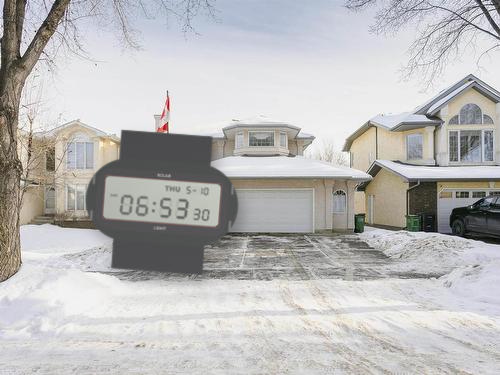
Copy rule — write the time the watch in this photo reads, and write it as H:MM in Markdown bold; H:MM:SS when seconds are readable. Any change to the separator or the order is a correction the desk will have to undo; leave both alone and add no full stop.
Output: **6:53:30**
